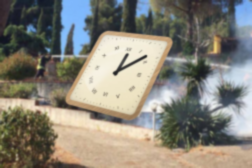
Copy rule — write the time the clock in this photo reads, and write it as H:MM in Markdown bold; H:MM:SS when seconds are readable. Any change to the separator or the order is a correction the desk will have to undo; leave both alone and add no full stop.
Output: **12:08**
